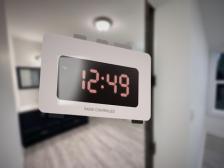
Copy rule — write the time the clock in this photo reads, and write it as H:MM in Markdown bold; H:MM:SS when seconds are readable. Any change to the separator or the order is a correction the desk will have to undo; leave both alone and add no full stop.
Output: **12:49**
